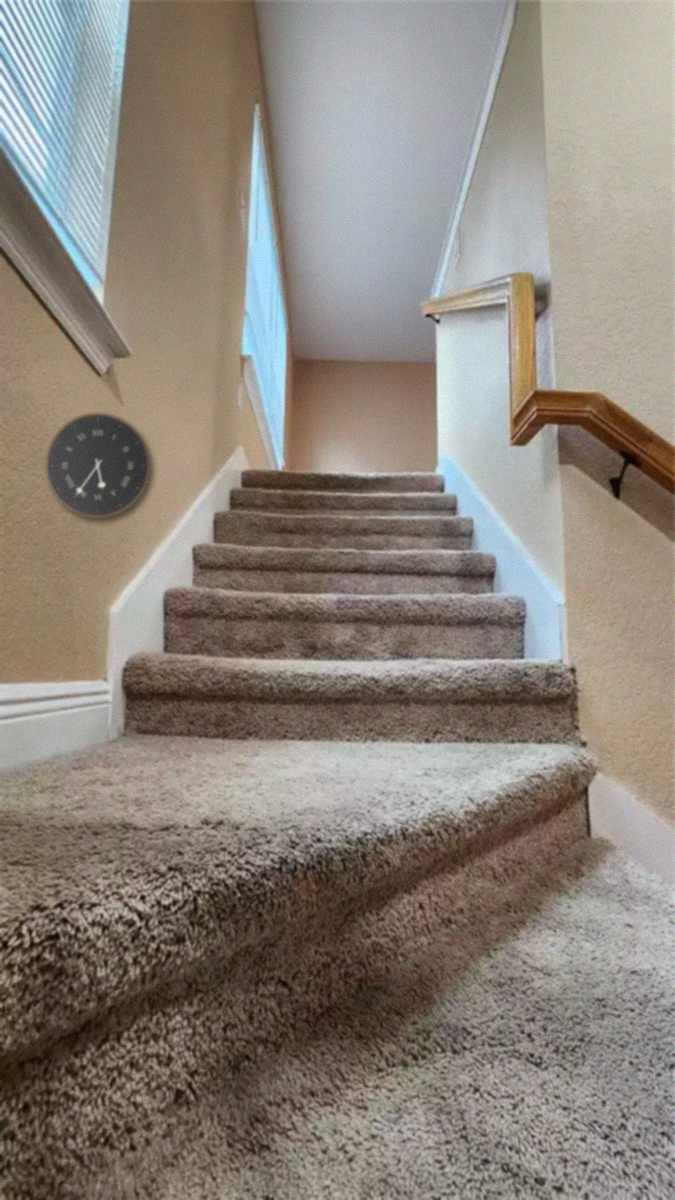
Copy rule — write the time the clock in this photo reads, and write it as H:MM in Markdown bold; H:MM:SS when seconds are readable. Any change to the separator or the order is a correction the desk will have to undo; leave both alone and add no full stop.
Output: **5:36**
